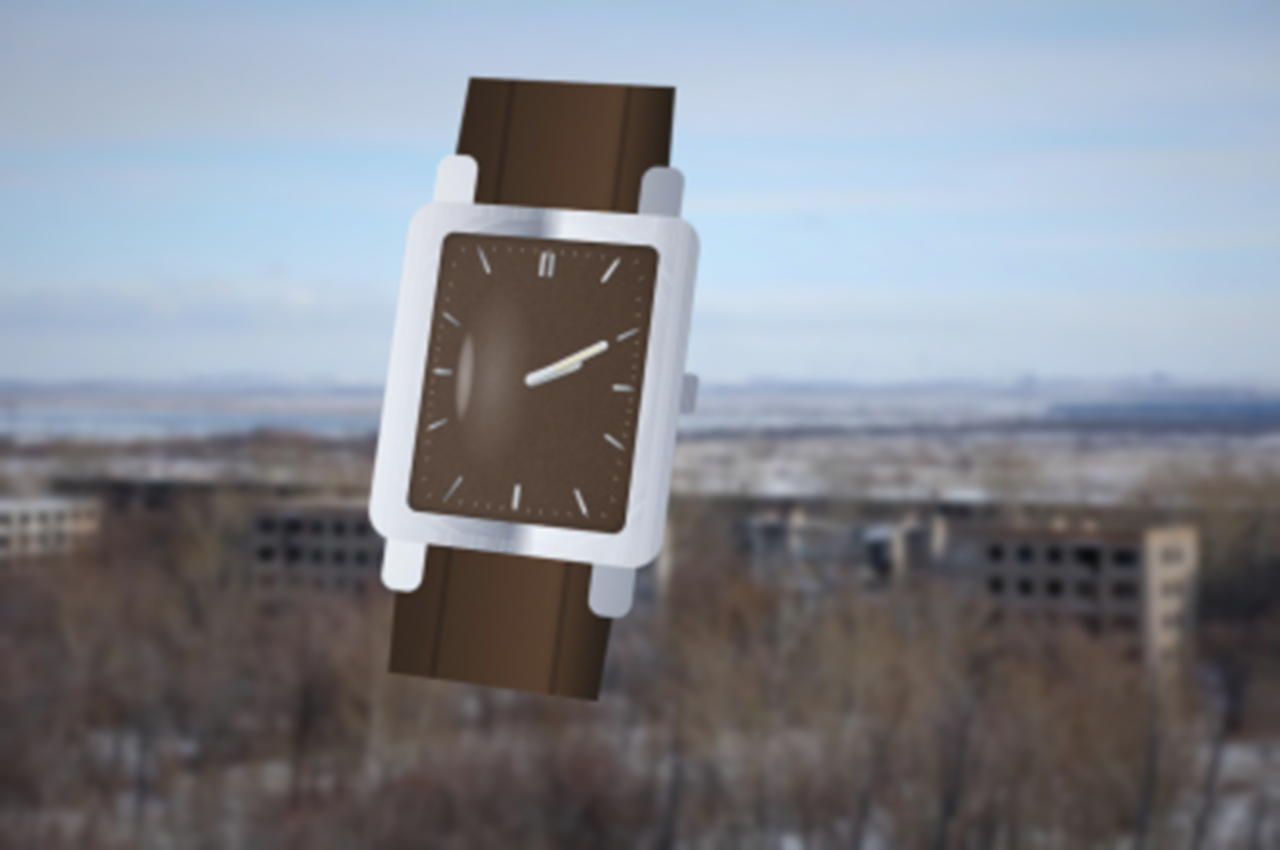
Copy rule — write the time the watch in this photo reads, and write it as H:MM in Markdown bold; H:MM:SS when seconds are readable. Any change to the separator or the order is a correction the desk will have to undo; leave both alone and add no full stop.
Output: **2:10**
